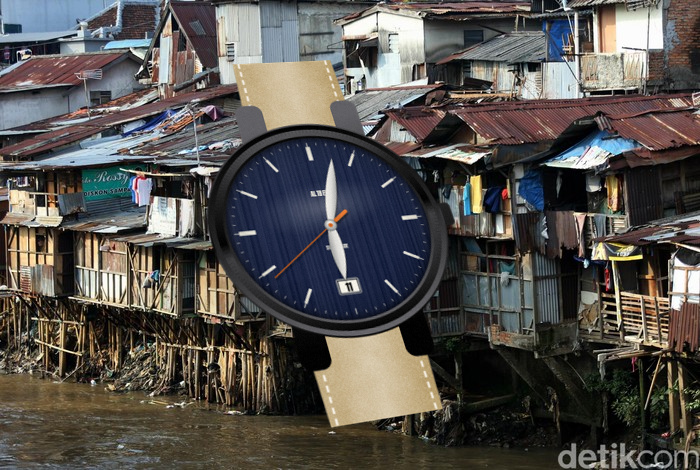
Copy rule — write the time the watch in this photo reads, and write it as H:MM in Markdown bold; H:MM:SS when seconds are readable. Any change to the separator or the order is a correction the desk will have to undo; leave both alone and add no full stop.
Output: **6:02:39**
